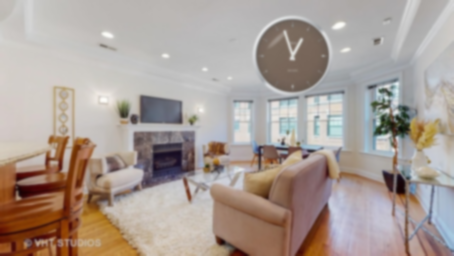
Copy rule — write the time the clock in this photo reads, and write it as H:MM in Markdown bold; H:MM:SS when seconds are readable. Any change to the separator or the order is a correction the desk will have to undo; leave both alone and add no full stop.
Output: **12:57**
